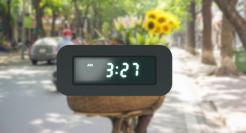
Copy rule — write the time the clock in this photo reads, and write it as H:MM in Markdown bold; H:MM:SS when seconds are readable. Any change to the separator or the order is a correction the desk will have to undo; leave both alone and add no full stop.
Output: **3:27**
